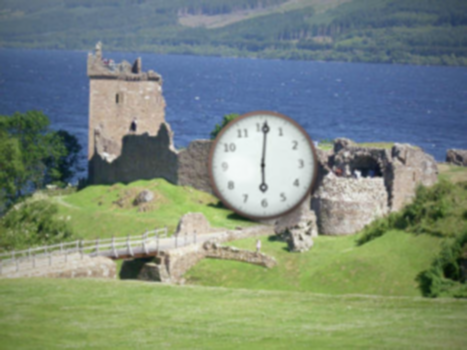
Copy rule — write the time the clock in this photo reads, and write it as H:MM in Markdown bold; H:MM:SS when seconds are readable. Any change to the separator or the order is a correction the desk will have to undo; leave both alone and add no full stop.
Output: **6:01**
